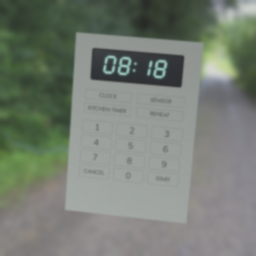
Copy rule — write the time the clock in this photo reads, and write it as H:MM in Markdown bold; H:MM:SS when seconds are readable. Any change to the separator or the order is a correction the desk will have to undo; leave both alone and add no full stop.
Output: **8:18**
